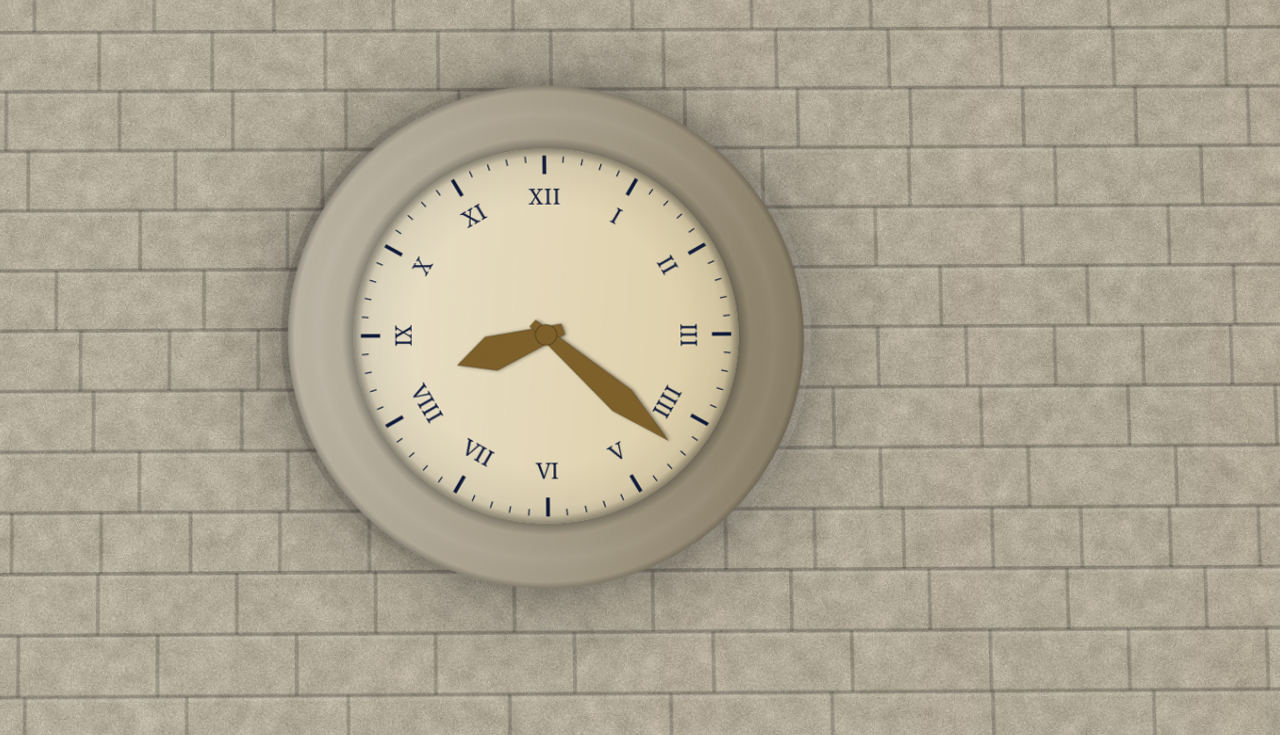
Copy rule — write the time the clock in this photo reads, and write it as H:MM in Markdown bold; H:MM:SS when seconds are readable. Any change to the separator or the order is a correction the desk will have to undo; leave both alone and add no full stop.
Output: **8:22**
